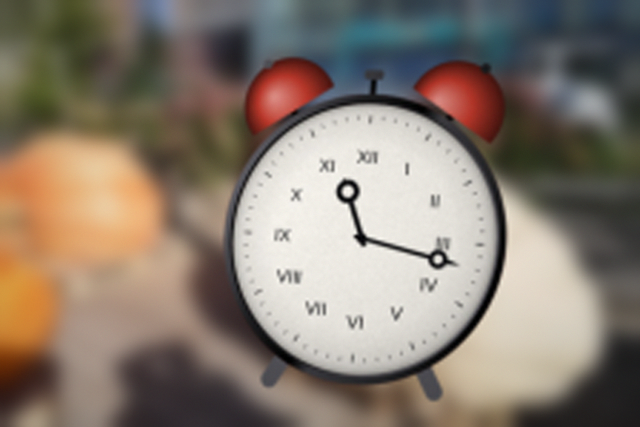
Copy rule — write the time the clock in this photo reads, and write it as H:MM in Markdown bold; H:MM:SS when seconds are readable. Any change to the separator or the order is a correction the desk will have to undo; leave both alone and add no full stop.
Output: **11:17**
